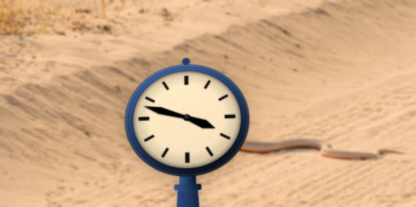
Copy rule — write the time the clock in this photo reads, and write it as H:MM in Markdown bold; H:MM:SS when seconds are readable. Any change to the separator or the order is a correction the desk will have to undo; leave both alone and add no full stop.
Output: **3:48**
